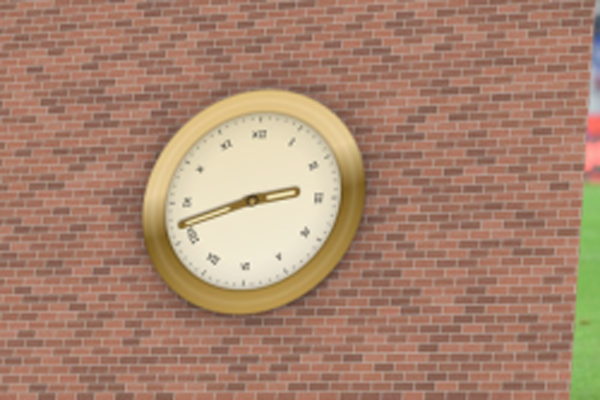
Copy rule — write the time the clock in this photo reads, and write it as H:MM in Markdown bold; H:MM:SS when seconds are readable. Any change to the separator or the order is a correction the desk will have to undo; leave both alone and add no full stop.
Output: **2:42**
